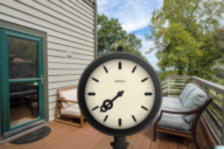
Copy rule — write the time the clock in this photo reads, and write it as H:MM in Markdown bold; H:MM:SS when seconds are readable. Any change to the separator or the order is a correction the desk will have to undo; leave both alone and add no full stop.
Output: **7:38**
